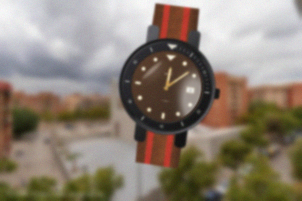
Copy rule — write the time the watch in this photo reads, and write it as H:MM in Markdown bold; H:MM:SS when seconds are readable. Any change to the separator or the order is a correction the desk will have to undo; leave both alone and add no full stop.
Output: **12:08**
